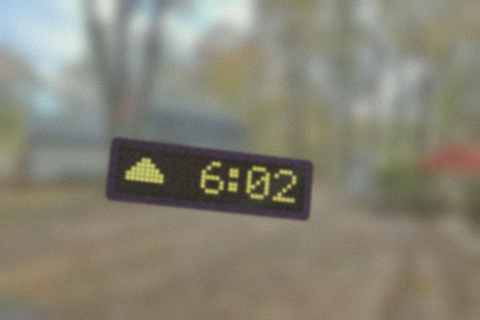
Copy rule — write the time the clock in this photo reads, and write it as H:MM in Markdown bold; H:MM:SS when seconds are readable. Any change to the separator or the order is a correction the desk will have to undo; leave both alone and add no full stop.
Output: **6:02**
